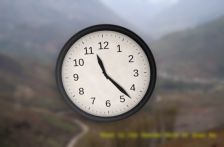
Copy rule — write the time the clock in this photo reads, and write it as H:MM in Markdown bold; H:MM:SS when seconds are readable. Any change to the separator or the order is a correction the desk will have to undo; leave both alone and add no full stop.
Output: **11:23**
